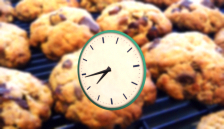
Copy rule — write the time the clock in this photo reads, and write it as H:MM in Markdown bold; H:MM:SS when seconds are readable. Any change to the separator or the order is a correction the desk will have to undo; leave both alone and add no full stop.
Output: **7:44**
